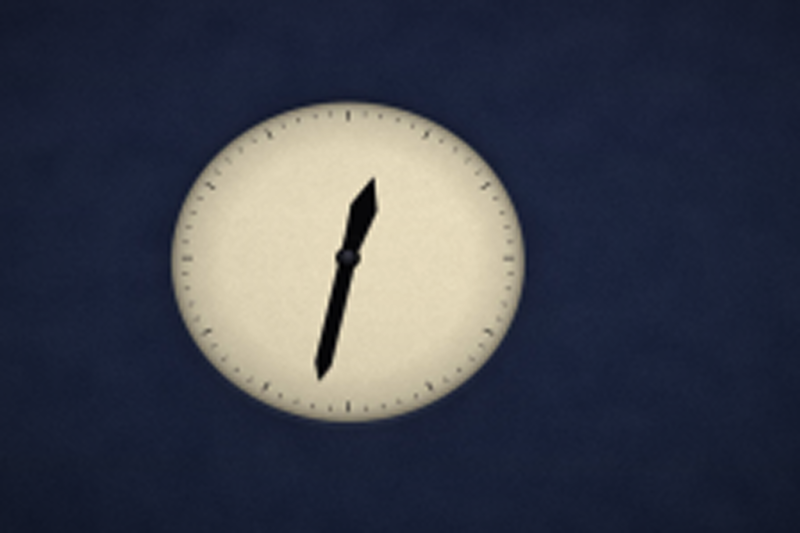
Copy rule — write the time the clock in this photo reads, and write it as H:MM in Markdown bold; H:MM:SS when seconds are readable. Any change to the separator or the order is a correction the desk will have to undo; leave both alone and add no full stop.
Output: **12:32**
